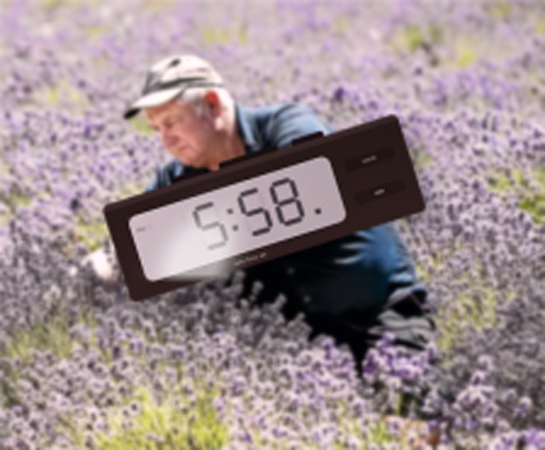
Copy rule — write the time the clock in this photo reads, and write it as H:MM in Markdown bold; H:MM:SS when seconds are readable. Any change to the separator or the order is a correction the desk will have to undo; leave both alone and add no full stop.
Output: **5:58**
